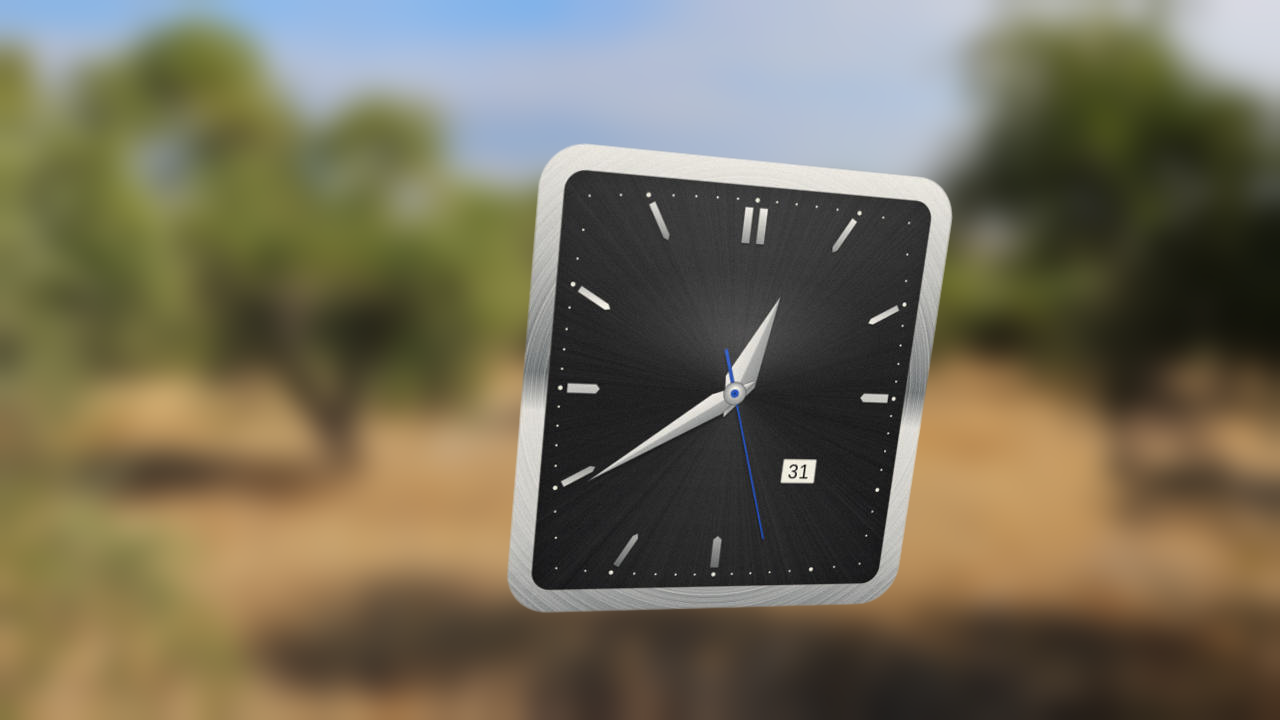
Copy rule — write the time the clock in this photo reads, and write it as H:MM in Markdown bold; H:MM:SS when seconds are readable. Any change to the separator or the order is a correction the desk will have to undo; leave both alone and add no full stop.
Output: **12:39:27**
